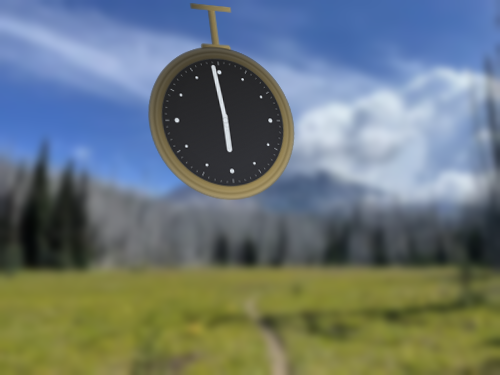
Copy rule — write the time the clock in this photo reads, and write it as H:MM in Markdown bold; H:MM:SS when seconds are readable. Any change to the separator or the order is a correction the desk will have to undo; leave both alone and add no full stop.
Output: **5:59**
